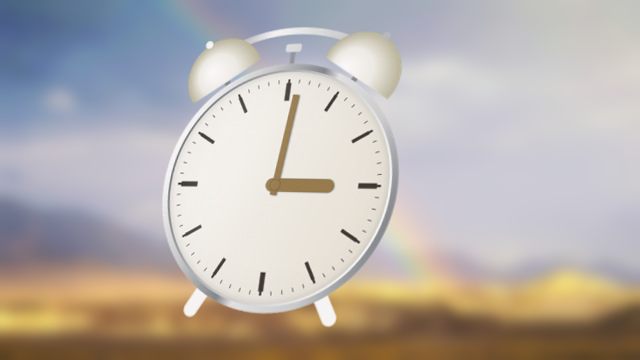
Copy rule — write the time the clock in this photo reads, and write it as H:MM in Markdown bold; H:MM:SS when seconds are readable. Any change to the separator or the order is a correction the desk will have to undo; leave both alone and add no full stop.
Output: **3:01**
